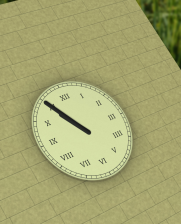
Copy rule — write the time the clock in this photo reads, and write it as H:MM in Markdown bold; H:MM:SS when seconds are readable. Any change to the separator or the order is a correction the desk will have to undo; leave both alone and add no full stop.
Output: **10:55**
